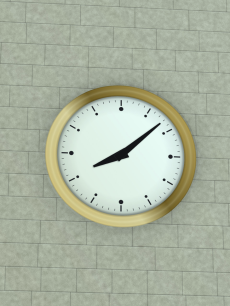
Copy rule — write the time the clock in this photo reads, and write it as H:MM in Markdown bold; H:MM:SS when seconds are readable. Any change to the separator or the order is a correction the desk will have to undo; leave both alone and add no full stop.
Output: **8:08**
